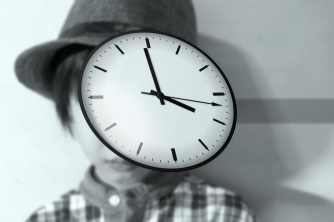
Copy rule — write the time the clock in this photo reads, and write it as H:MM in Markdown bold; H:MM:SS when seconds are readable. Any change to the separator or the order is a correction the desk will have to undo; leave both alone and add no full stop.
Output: **3:59:17**
